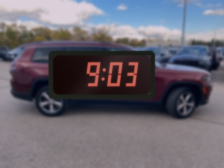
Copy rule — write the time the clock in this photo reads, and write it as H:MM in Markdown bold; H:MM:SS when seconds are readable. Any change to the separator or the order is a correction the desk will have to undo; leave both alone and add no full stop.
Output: **9:03**
